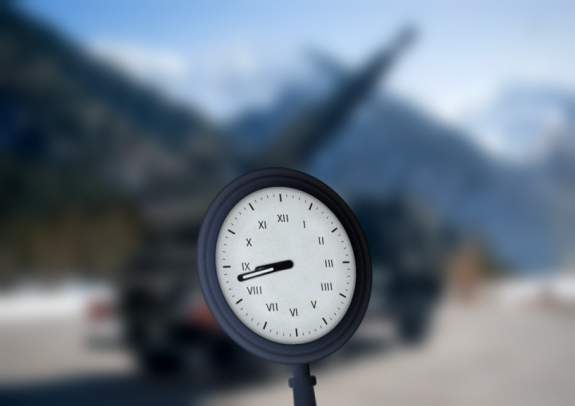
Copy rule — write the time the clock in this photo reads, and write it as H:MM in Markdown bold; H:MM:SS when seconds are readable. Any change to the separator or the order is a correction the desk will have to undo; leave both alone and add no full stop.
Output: **8:43**
